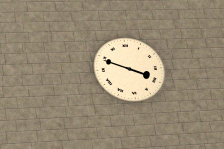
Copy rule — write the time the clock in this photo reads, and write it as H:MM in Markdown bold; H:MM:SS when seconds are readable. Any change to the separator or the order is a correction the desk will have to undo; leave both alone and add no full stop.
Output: **3:49**
